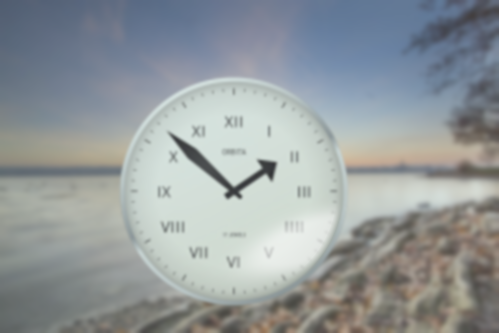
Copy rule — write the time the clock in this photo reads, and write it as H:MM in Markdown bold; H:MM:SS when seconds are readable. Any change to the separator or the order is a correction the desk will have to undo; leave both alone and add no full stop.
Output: **1:52**
